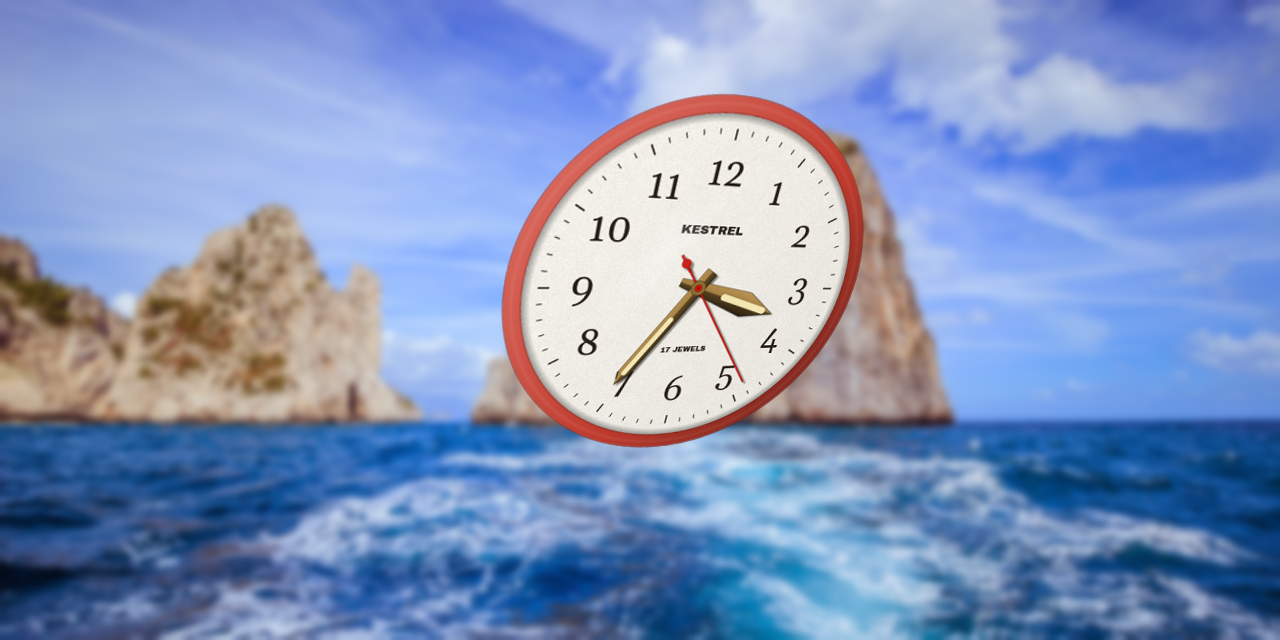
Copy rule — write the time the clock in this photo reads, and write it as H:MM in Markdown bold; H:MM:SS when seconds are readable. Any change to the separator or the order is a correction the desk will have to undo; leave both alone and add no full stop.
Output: **3:35:24**
